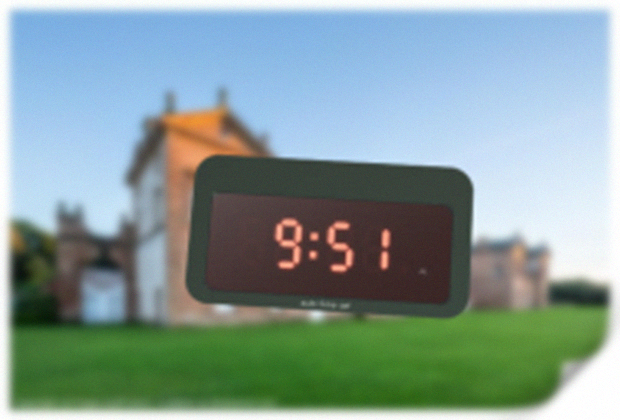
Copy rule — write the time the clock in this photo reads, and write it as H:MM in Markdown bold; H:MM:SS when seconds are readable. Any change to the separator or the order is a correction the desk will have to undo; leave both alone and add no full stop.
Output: **9:51**
